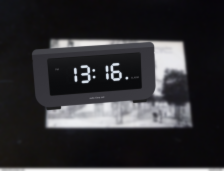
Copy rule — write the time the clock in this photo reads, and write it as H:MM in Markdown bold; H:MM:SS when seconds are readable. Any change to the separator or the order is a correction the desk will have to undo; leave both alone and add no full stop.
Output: **13:16**
